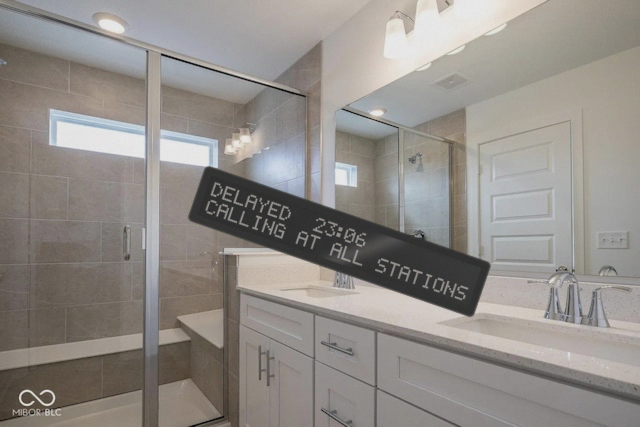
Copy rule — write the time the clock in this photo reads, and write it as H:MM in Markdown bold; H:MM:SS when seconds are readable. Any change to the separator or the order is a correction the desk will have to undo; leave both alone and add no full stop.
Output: **23:06**
